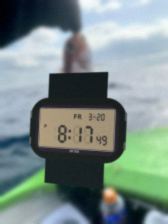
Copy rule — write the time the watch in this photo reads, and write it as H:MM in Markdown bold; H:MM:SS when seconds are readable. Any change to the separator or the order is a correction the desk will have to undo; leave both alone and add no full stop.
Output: **8:17:49**
